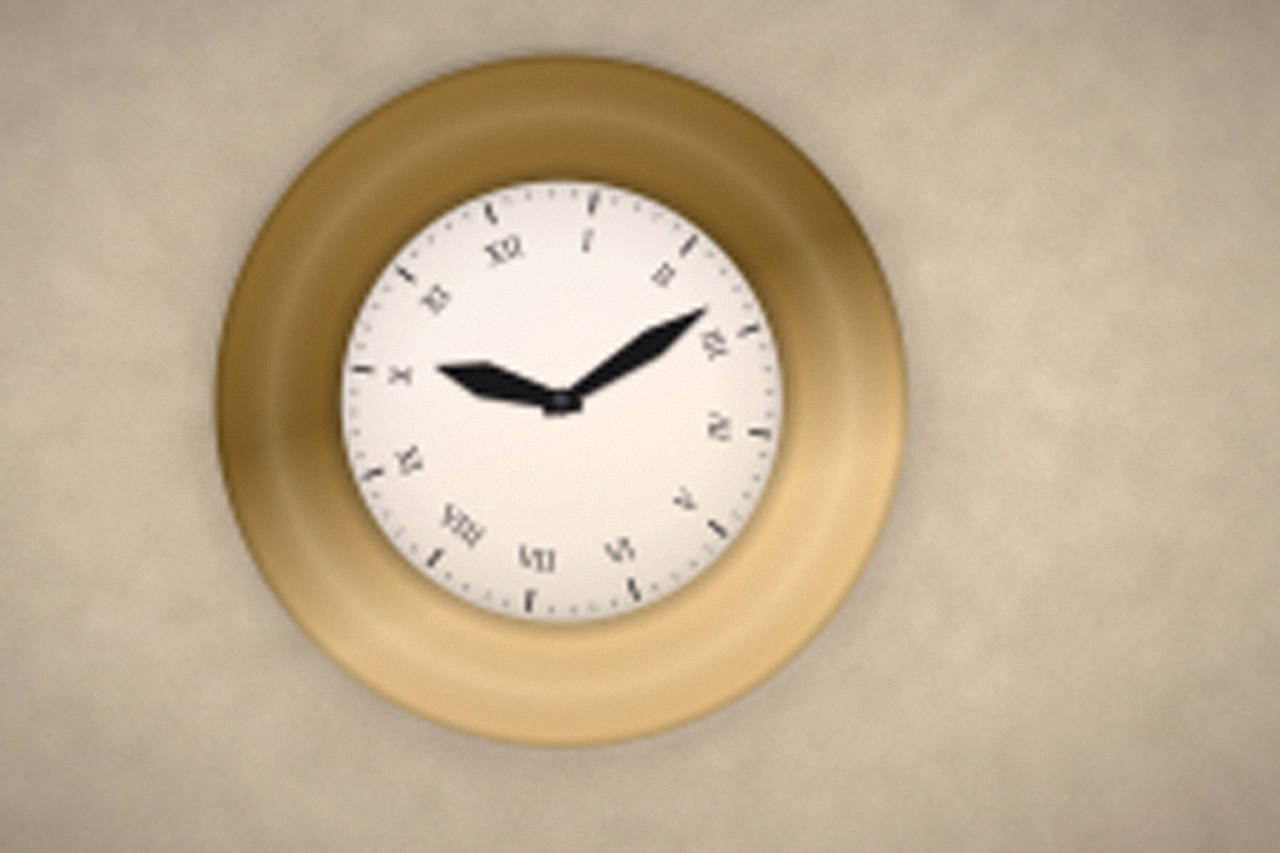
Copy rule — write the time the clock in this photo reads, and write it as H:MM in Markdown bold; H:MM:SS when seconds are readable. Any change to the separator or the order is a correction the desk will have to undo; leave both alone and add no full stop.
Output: **10:13**
